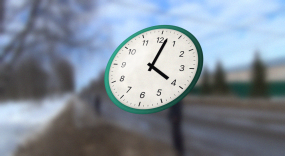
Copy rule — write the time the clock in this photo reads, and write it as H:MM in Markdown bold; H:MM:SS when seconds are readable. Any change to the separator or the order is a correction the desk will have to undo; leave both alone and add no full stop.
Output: **4:02**
